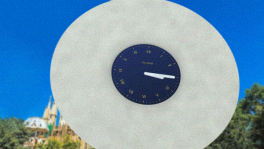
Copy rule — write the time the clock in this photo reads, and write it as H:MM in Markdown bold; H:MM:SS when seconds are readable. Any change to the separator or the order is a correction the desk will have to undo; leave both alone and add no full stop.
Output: **3:15**
